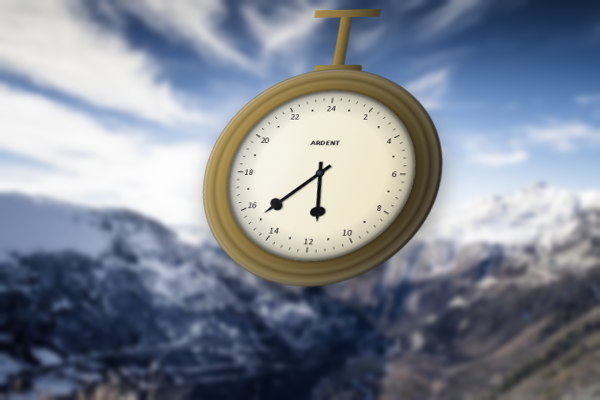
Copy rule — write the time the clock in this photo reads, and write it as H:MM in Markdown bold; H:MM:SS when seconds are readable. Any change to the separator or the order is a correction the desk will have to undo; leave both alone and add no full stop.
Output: **11:38**
